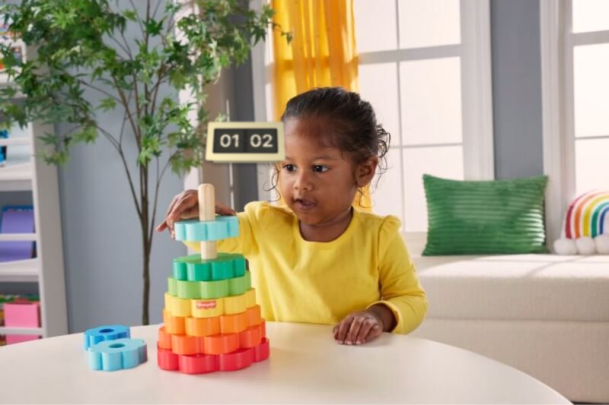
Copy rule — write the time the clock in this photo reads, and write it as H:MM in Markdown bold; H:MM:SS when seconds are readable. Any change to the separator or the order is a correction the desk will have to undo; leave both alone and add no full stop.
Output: **1:02**
